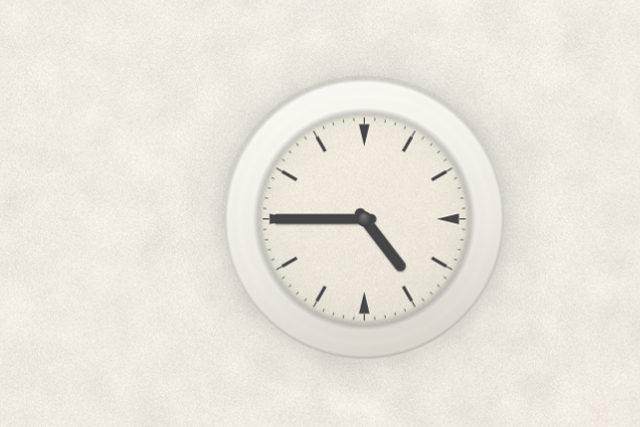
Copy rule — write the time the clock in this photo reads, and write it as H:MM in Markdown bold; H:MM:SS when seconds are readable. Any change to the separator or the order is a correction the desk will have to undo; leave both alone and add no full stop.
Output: **4:45**
